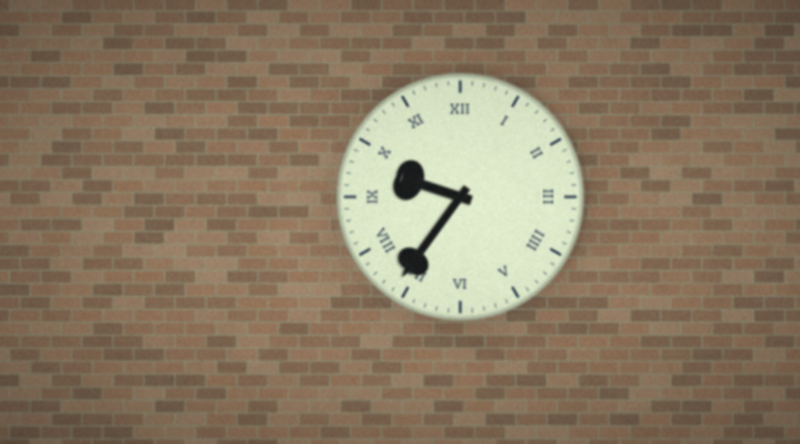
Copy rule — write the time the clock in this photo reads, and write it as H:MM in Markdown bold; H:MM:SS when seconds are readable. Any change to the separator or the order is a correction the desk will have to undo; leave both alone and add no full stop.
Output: **9:36**
